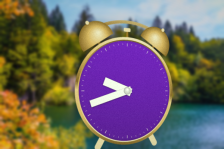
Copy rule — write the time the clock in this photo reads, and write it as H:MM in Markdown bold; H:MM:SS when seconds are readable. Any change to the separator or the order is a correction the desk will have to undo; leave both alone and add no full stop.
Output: **9:42**
